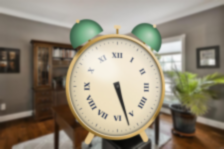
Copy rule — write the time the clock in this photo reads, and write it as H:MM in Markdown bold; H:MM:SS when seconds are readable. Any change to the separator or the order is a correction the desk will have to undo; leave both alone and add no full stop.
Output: **5:27**
